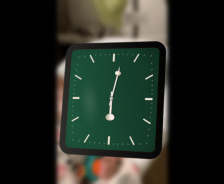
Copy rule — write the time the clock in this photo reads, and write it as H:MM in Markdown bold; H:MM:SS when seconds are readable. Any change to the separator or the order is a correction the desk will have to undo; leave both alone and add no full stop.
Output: **6:02**
